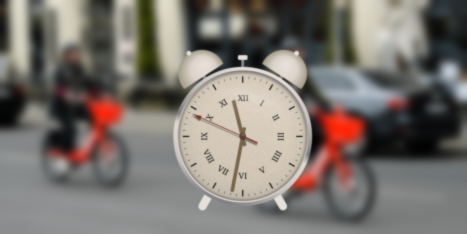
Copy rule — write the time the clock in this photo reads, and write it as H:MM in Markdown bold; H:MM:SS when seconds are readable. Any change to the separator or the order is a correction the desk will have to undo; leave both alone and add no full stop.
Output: **11:31:49**
